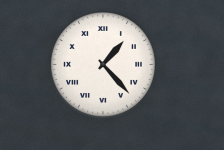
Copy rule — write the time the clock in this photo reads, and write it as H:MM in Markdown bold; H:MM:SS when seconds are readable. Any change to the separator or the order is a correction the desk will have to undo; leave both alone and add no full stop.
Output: **1:23**
